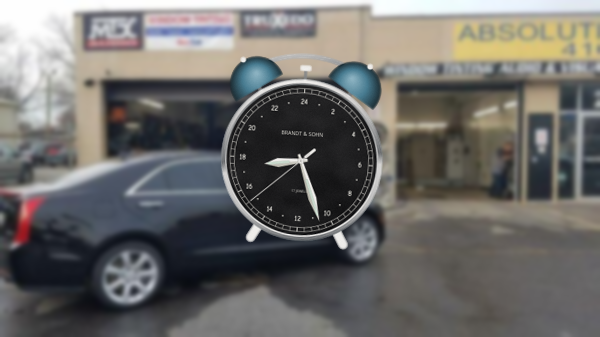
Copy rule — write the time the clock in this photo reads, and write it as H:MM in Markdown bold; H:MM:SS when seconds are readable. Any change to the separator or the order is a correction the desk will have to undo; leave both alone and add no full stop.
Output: **17:26:38**
